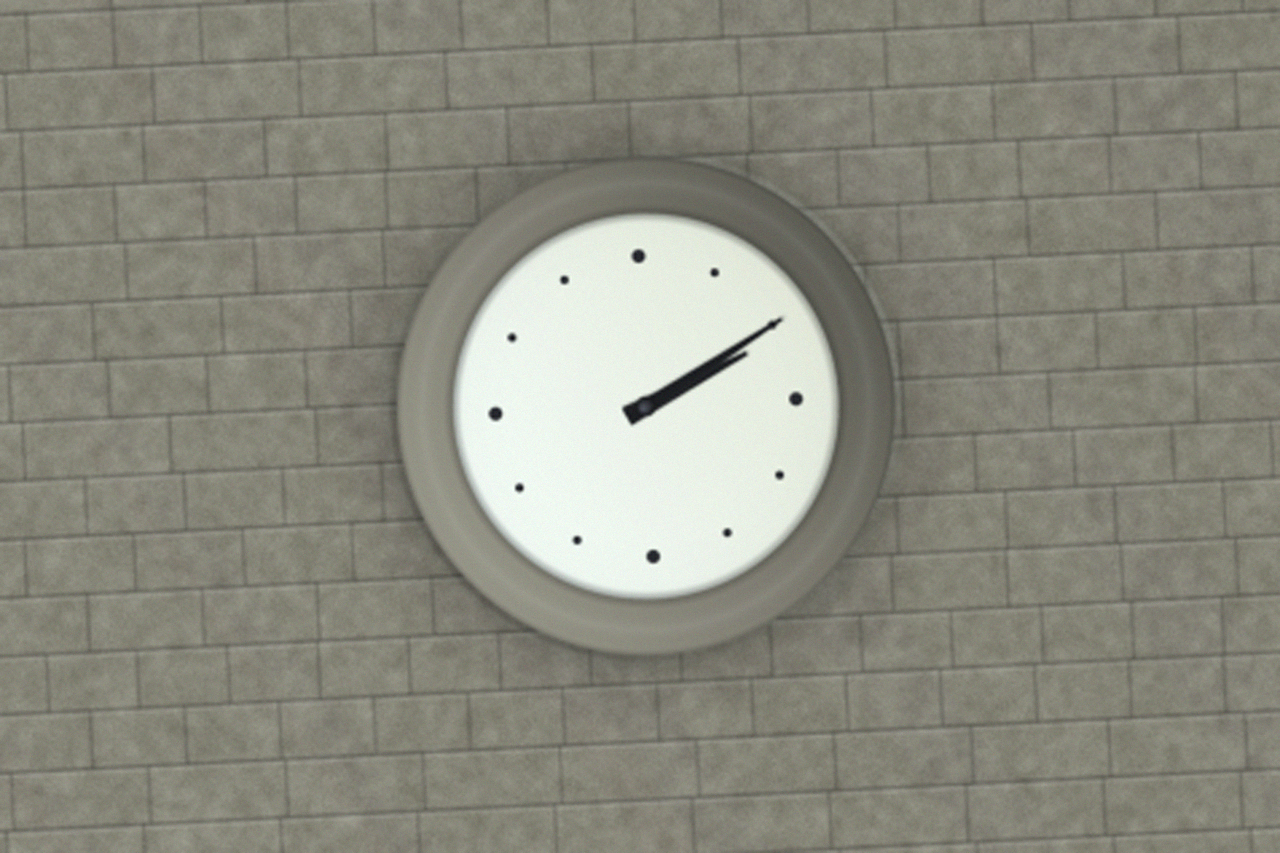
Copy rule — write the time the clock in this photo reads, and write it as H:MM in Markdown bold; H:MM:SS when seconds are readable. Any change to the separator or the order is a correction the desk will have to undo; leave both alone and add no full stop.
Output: **2:10**
